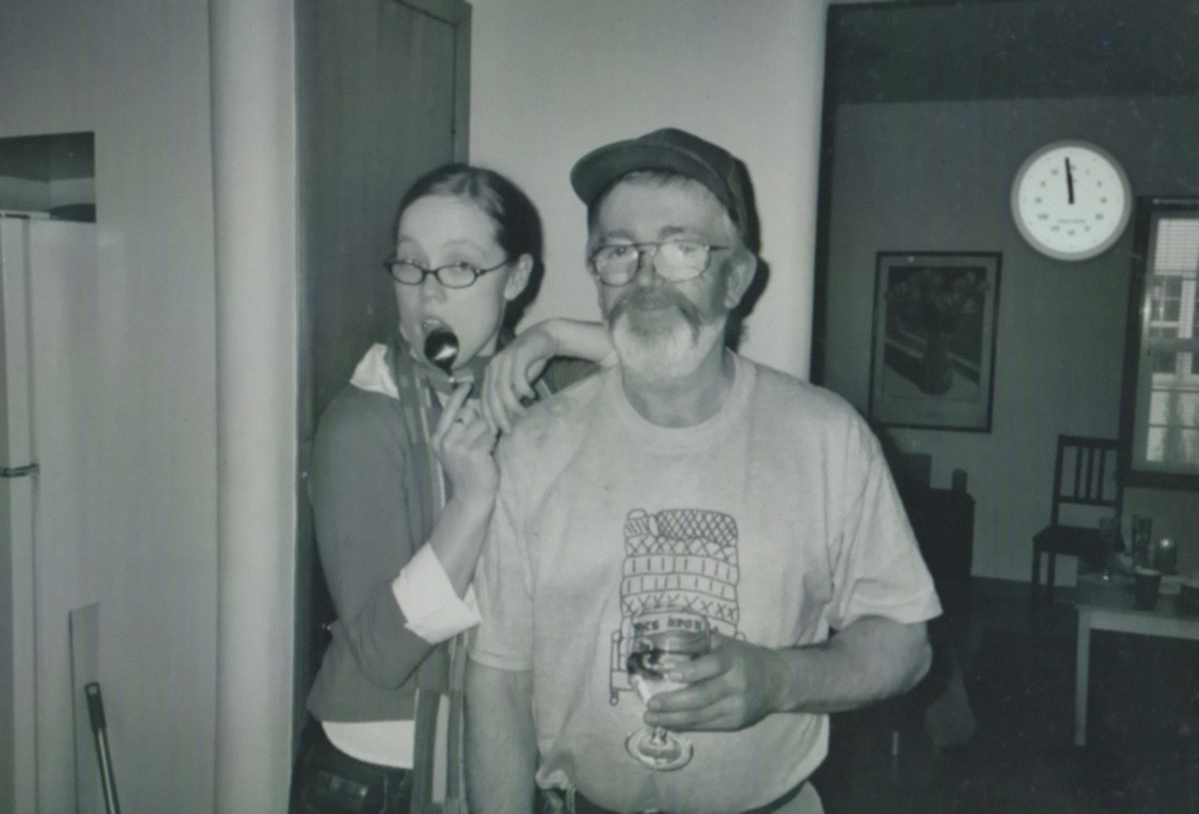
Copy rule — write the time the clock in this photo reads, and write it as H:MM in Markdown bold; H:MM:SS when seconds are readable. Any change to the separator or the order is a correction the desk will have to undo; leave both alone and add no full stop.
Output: **11:59**
